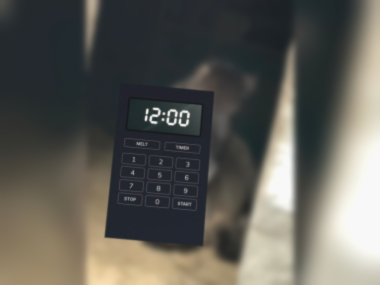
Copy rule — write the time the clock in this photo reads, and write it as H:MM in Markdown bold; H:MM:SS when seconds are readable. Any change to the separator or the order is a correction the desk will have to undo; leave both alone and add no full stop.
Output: **12:00**
